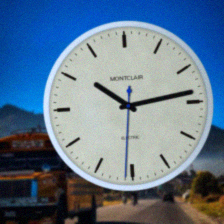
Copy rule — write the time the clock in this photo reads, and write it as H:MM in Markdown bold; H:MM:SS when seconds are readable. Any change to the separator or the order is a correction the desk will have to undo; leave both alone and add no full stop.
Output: **10:13:31**
